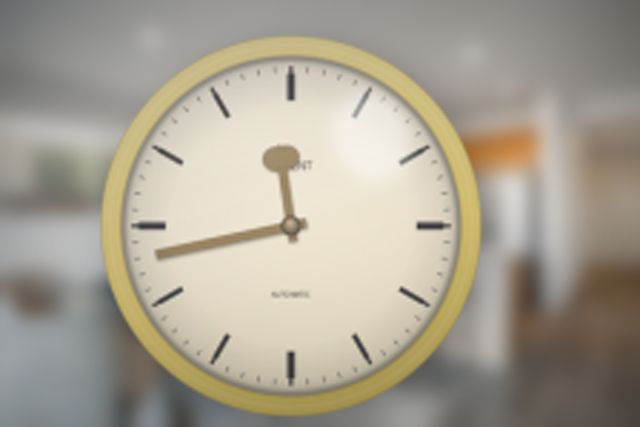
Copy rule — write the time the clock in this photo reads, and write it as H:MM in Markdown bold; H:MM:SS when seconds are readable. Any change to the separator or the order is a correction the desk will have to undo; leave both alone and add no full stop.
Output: **11:43**
